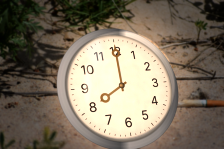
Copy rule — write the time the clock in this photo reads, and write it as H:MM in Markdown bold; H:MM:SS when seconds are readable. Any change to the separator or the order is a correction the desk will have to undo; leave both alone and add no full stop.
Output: **8:00**
